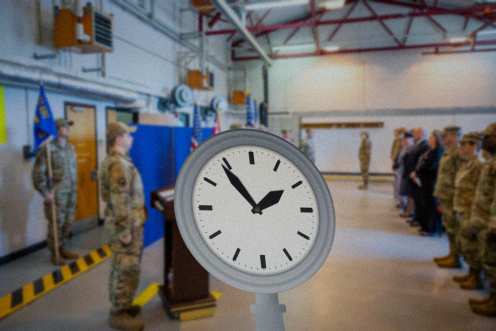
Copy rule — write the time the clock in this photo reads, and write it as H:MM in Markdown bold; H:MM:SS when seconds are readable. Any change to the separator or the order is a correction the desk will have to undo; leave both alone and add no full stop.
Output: **1:54**
